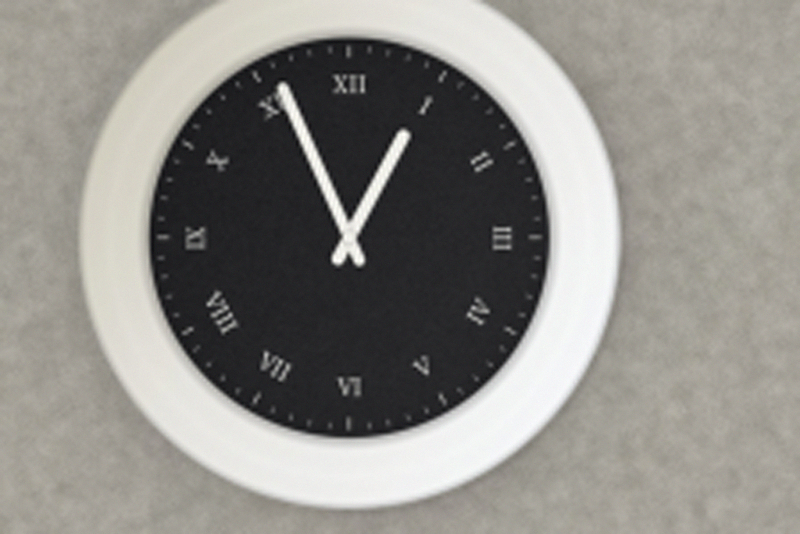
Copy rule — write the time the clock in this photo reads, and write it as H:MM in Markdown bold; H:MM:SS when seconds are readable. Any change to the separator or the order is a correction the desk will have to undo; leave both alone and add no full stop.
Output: **12:56**
